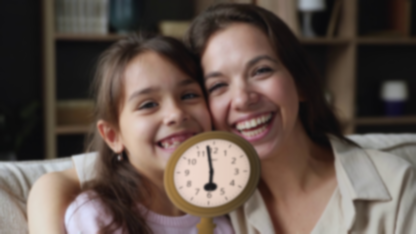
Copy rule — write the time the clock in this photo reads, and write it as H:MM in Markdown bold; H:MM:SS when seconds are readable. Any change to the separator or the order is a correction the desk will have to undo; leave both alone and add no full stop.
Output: **5:58**
